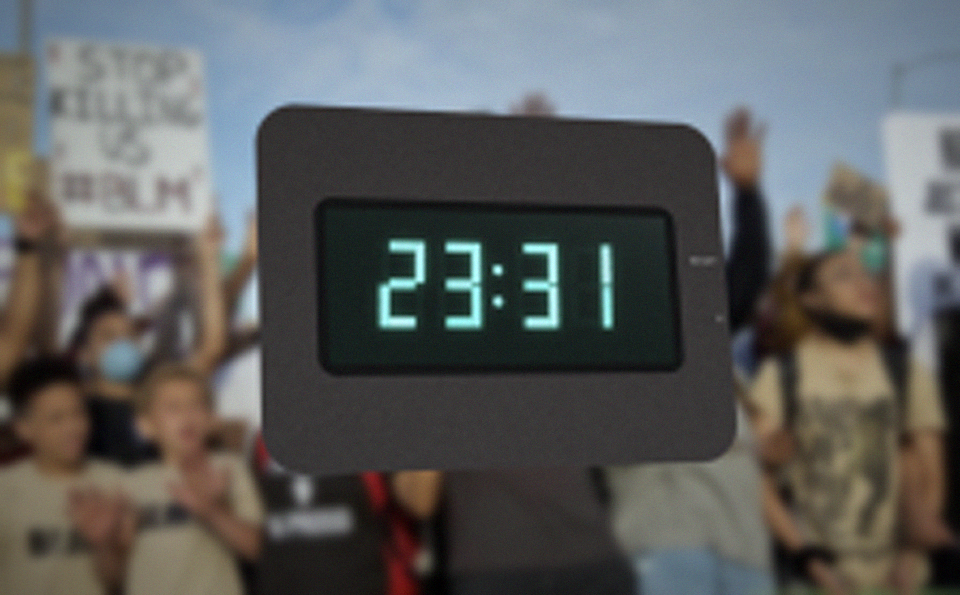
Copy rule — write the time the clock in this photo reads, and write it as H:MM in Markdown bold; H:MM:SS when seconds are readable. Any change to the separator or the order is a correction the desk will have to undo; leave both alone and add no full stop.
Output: **23:31**
